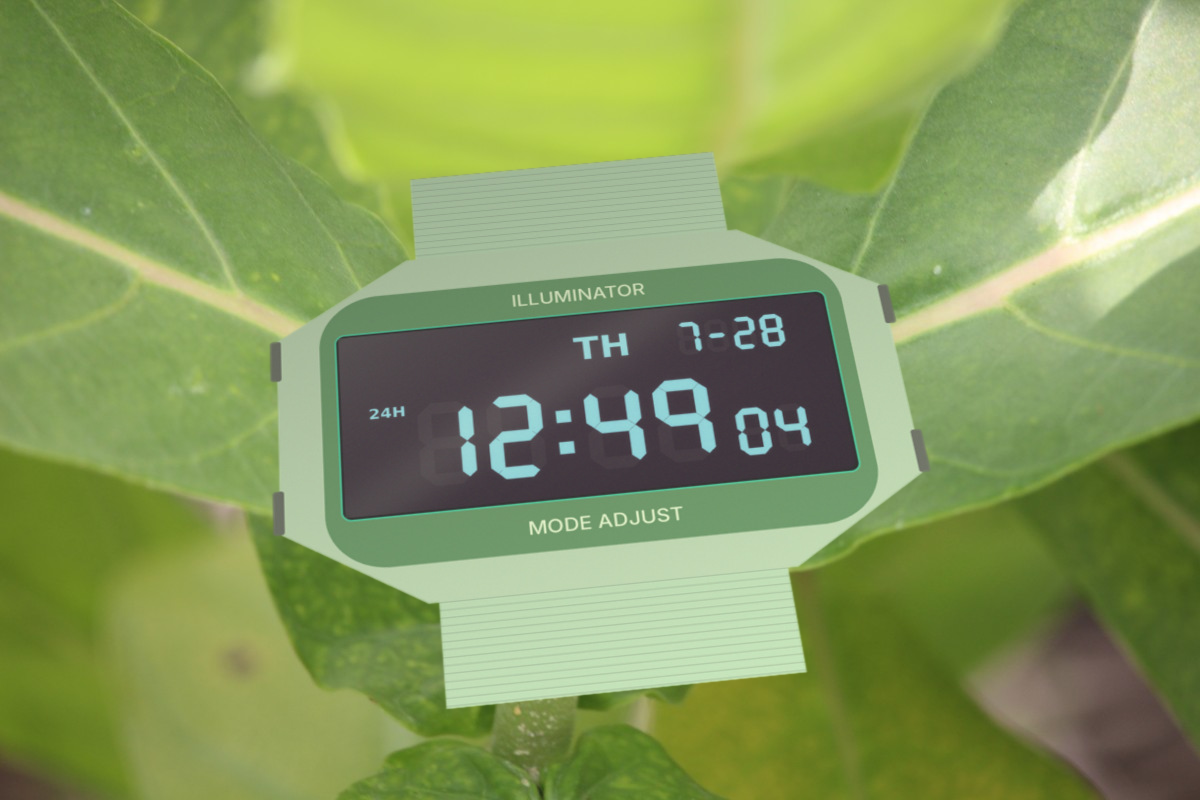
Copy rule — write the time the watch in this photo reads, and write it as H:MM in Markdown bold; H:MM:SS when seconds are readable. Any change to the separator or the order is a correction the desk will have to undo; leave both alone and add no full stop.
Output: **12:49:04**
